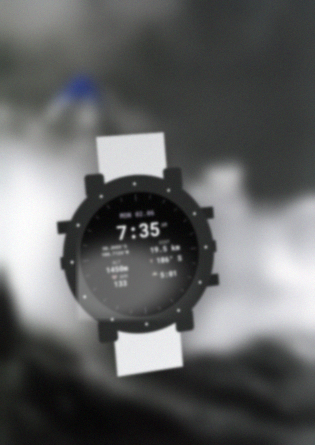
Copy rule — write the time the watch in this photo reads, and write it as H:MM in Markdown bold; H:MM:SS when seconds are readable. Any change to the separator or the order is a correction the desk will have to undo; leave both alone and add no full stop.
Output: **7:35**
